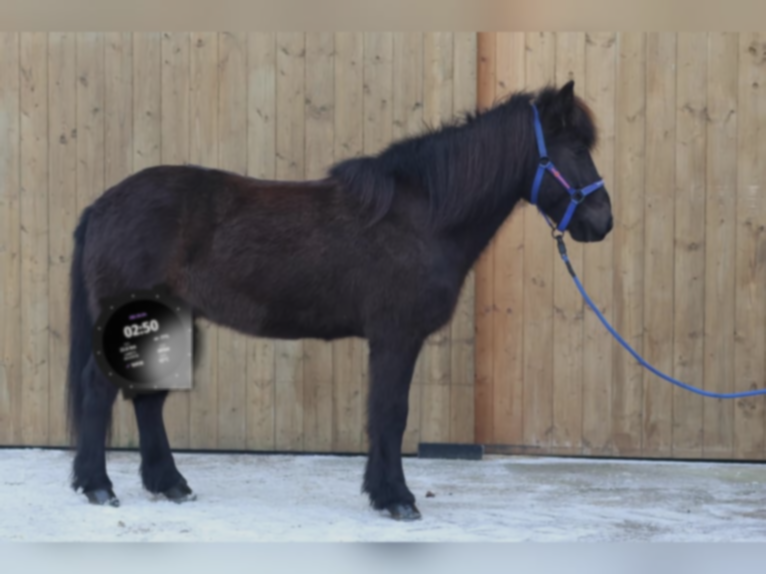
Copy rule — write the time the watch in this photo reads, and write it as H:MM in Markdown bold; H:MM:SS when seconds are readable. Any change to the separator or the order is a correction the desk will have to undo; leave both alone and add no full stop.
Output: **2:50**
